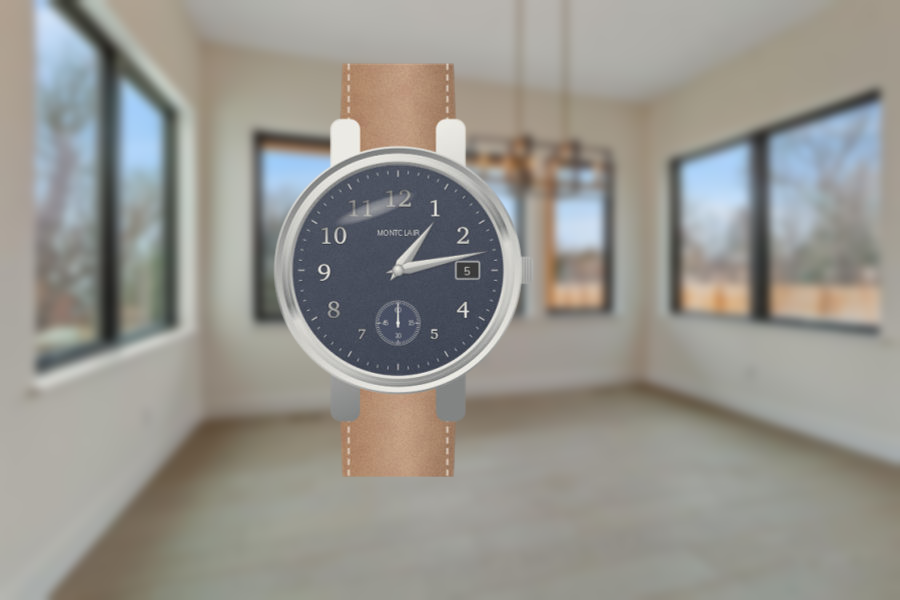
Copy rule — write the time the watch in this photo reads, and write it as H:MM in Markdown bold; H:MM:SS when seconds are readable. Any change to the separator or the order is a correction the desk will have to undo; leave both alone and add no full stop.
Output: **1:13**
